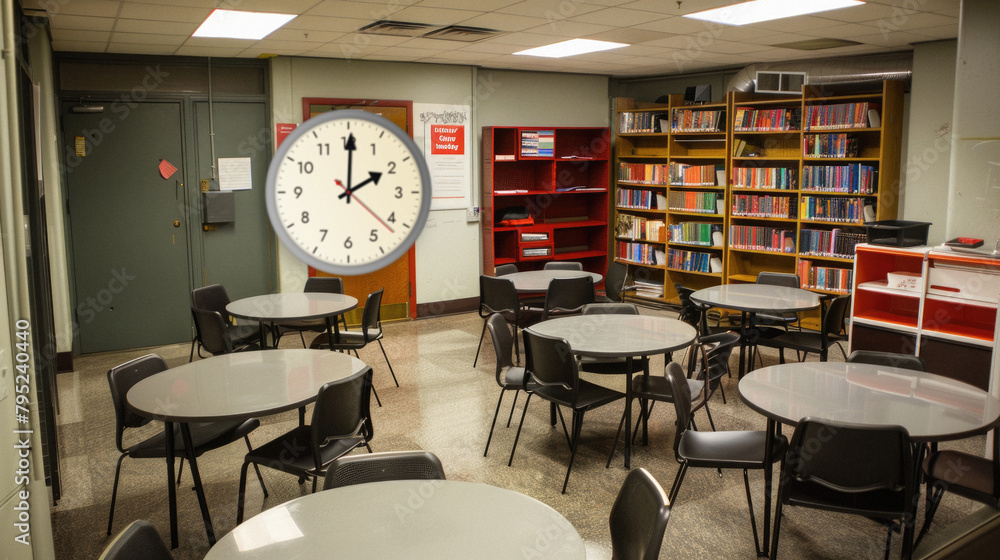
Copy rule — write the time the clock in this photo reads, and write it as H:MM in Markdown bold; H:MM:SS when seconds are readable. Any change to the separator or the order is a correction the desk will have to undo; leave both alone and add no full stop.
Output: **2:00:22**
